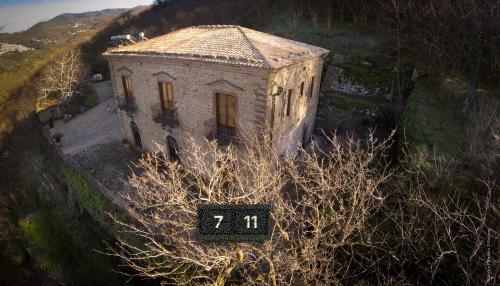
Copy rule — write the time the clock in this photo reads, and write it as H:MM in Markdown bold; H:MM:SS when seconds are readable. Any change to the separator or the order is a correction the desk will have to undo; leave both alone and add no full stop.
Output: **7:11**
